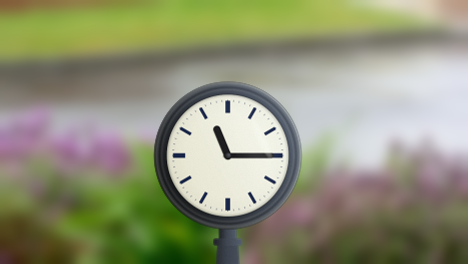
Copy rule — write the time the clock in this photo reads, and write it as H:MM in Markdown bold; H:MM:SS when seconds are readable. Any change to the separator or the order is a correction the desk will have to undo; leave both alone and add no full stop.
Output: **11:15**
